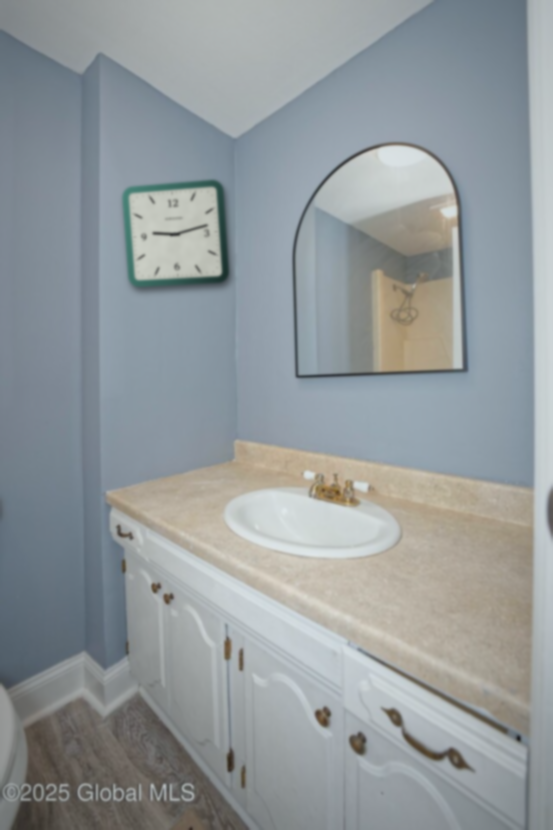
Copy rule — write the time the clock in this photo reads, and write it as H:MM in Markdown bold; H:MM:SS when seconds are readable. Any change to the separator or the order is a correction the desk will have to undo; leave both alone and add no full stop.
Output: **9:13**
